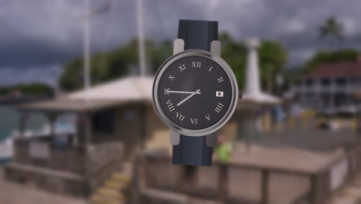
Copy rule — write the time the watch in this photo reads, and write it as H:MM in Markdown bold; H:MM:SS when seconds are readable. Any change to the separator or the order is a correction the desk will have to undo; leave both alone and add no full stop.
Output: **7:45**
